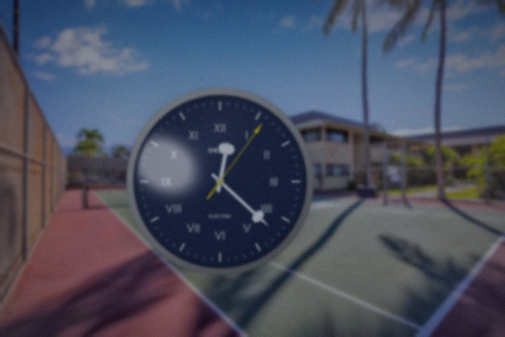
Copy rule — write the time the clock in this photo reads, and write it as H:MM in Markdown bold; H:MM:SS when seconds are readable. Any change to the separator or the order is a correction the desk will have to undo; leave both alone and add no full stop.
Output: **12:22:06**
